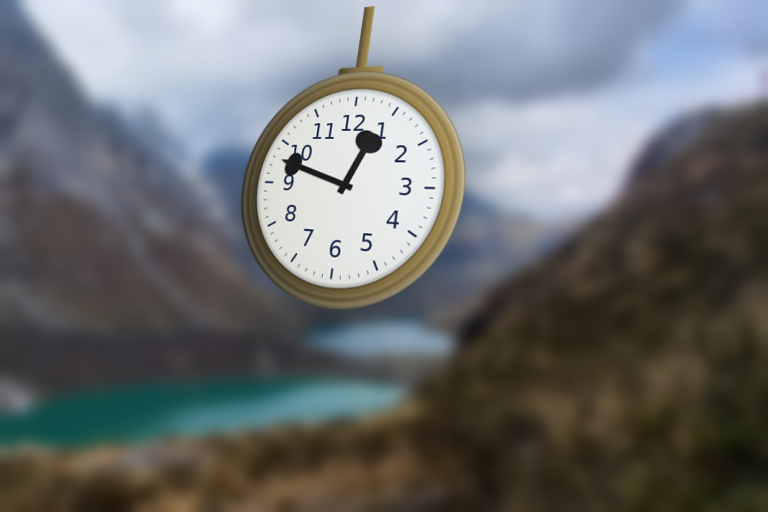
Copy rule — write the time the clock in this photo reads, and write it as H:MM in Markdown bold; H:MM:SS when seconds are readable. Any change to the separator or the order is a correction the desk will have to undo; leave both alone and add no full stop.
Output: **12:48**
